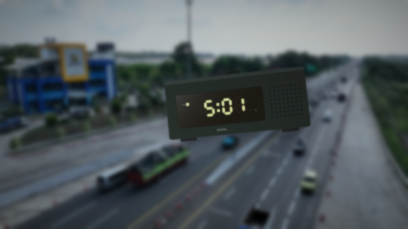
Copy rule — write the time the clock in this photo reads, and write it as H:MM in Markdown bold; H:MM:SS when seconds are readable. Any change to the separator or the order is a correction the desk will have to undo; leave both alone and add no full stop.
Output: **5:01**
